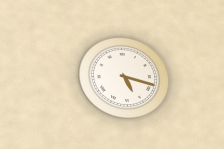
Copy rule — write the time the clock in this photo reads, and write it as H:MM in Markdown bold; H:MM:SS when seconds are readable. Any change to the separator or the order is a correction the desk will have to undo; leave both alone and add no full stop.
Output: **5:18**
